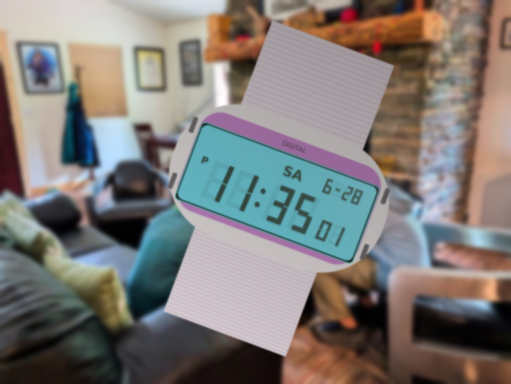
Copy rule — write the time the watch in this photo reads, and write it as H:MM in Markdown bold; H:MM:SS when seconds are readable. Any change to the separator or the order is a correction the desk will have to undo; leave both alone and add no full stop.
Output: **11:35:01**
